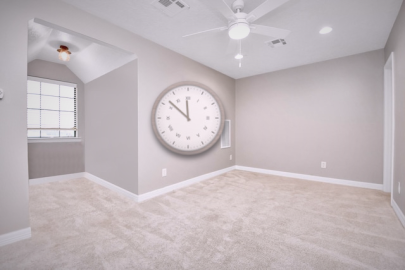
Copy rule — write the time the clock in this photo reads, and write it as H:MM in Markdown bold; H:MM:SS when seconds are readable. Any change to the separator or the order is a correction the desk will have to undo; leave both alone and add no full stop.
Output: **11:52**
